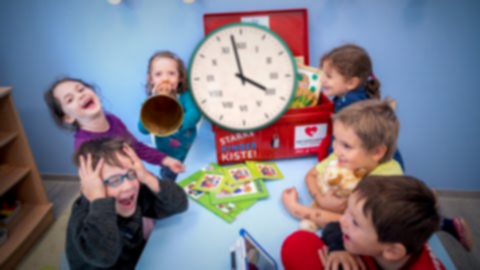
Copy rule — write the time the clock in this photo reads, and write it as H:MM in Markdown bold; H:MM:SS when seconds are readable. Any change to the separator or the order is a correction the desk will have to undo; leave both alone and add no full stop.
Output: **3:58**
